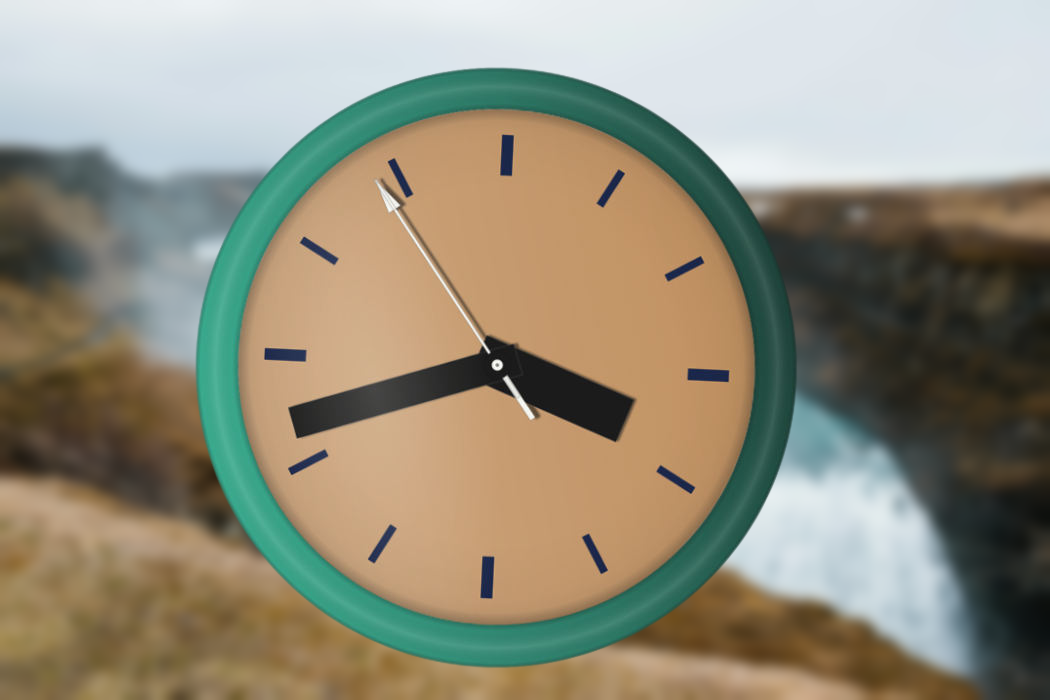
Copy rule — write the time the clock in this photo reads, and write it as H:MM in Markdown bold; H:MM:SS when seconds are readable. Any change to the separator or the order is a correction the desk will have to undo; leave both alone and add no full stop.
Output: **3:41:54**
